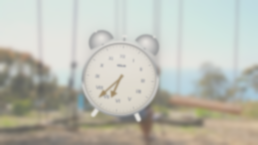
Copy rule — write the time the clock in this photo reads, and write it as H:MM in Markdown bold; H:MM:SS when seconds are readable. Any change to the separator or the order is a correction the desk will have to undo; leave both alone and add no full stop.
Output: **6:37**
